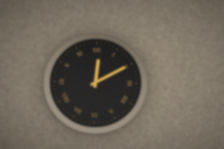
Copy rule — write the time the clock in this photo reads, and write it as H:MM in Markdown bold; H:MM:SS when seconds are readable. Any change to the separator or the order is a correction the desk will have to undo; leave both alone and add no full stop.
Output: **12:10**
